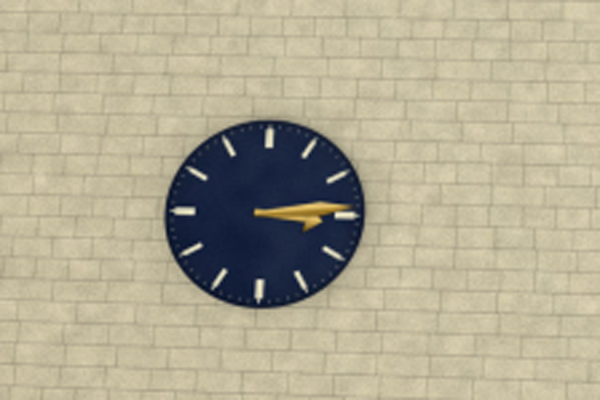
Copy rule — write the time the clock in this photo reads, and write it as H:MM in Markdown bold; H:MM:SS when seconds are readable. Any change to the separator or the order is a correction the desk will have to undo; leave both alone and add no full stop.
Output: **3:14**
